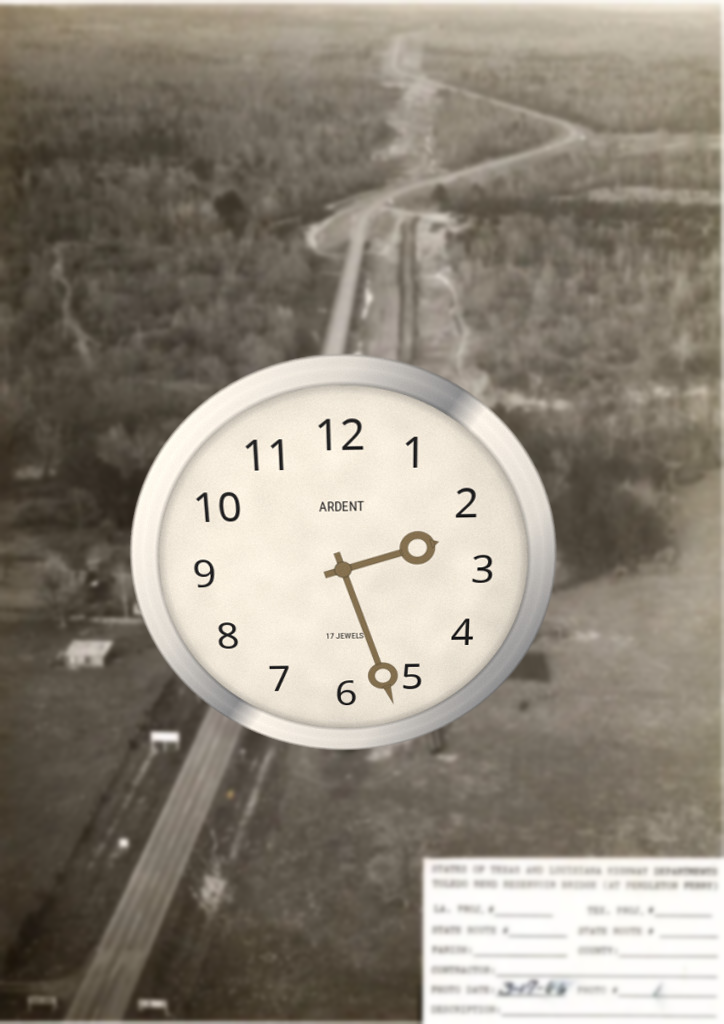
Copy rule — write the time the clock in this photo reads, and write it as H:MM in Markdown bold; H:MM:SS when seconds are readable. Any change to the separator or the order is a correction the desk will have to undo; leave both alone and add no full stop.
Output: **2:27**
